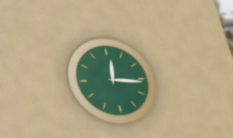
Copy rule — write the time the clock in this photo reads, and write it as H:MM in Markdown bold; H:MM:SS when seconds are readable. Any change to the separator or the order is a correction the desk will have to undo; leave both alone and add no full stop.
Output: **12:16**
